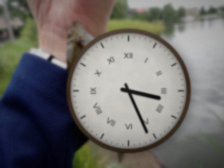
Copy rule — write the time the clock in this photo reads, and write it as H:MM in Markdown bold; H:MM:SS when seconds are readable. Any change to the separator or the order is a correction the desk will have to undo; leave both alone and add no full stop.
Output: **3:26**
